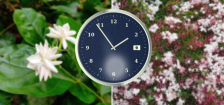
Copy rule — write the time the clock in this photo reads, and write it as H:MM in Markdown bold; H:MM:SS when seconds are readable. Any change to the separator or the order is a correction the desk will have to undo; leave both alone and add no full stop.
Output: **1:54**
